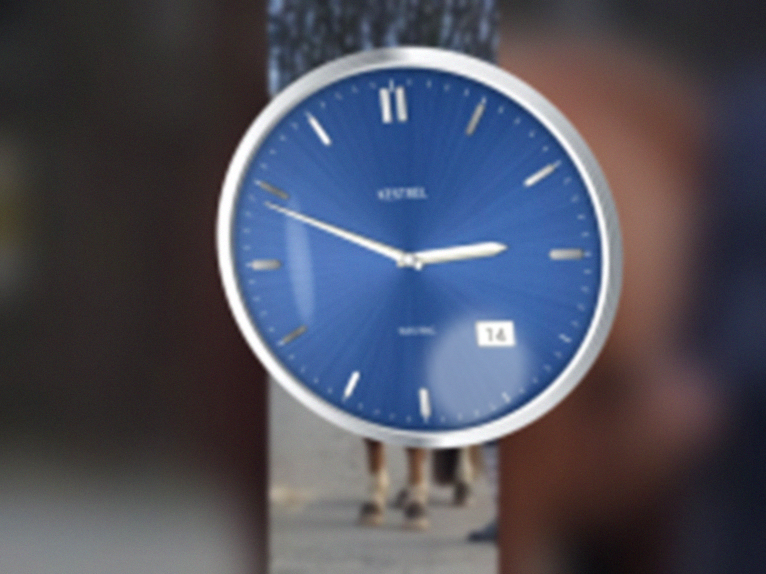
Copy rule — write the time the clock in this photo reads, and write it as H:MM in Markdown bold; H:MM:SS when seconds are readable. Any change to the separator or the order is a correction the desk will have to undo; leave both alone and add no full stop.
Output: **2:49**
